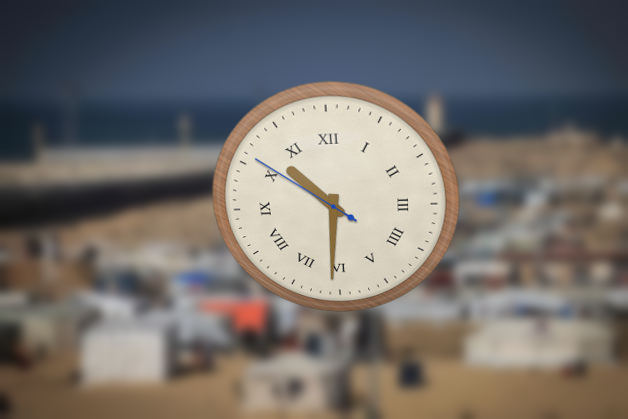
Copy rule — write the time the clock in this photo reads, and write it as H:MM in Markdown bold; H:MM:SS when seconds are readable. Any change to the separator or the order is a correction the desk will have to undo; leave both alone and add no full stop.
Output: **10:30:51**
